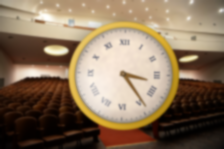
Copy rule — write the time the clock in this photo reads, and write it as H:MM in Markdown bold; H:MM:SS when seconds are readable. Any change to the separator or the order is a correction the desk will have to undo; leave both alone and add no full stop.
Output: **3:24**
